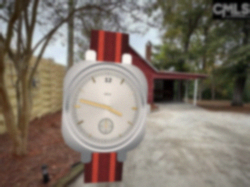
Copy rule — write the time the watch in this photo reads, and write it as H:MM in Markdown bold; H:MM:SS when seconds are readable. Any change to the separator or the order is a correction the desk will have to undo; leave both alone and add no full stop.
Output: **3:47**
